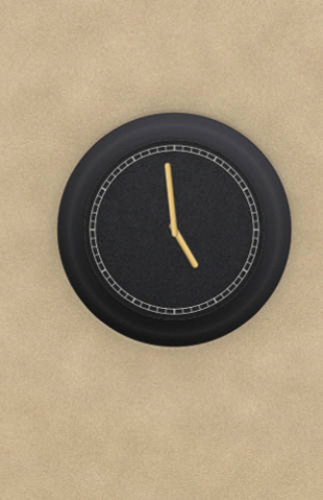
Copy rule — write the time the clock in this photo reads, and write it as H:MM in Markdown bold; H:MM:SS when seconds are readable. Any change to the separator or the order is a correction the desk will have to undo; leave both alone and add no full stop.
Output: **4:59**
